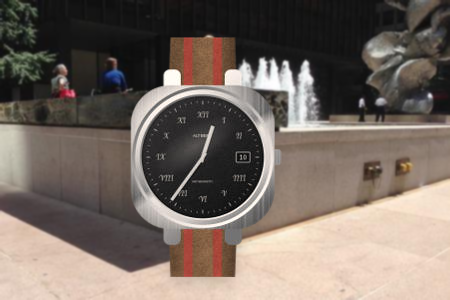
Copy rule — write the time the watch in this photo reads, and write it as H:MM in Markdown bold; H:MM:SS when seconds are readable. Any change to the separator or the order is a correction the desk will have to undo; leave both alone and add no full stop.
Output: **12:36**
